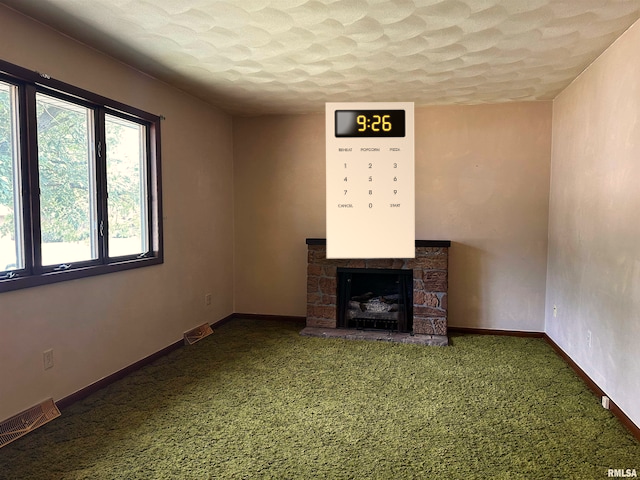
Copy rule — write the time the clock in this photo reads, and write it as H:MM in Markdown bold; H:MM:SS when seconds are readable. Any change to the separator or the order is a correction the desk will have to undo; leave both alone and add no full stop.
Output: **9:26**
